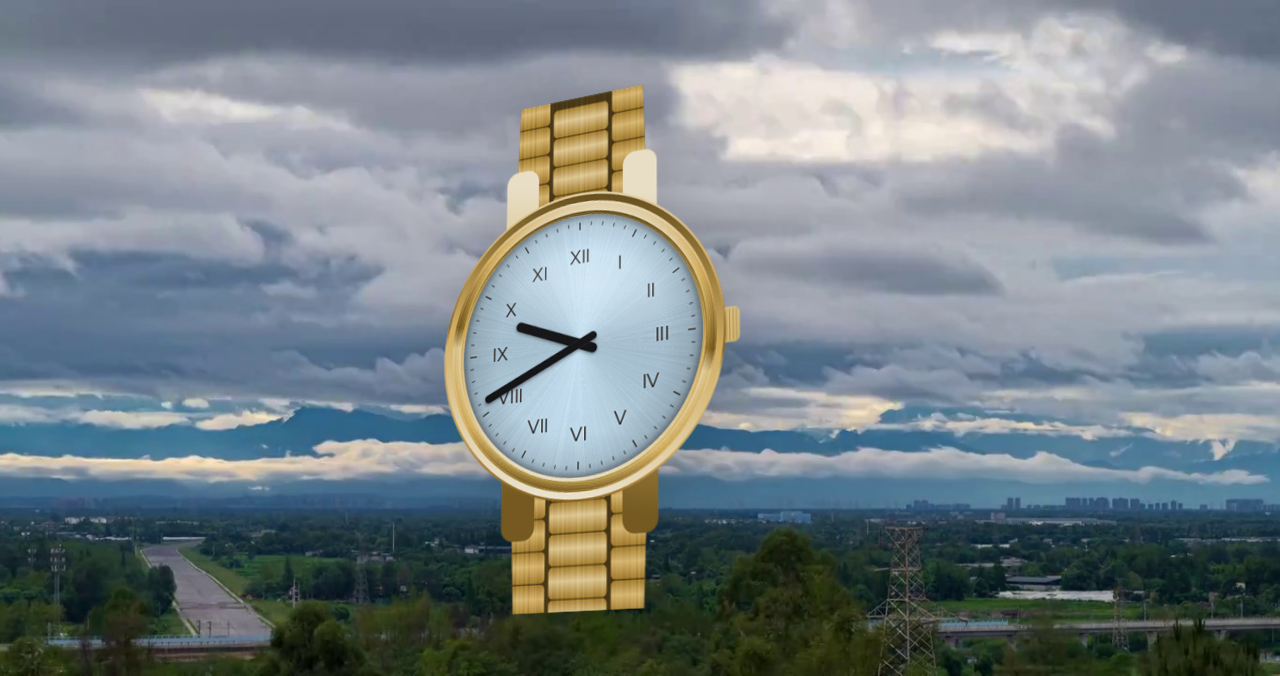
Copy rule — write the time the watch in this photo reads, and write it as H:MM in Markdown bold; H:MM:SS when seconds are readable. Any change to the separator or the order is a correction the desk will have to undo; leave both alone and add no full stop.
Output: **9:41**
